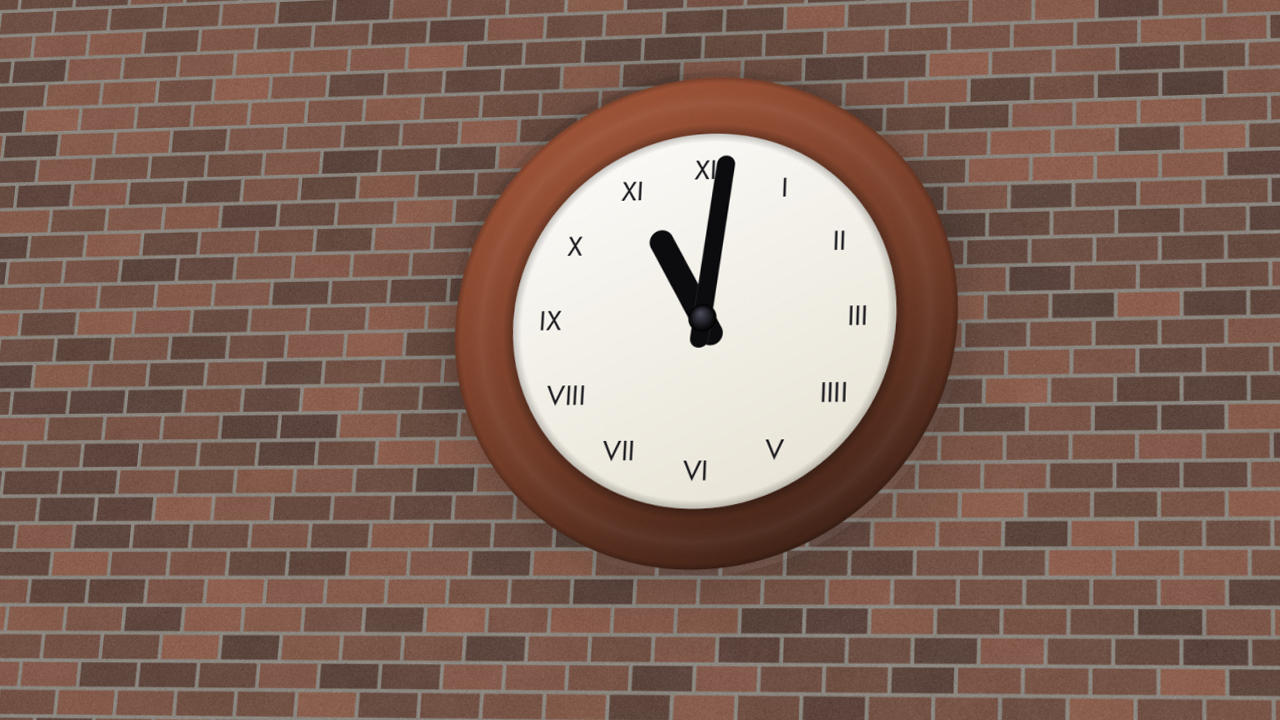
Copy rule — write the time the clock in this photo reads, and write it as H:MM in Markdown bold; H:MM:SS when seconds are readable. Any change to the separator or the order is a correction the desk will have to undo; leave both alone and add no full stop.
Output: **11:01**
